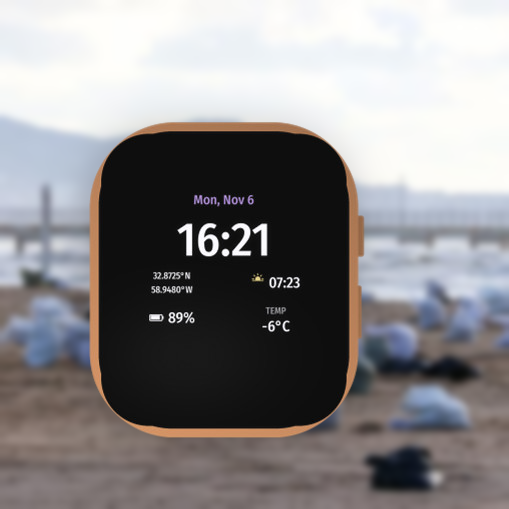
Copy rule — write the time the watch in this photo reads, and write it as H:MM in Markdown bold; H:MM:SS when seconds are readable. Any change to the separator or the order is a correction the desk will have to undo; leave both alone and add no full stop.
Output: **16:21**
